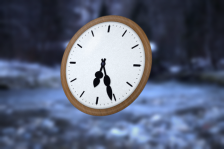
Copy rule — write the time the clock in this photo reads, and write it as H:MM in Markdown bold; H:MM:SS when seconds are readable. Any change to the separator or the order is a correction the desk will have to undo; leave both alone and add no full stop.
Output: **6:26**
